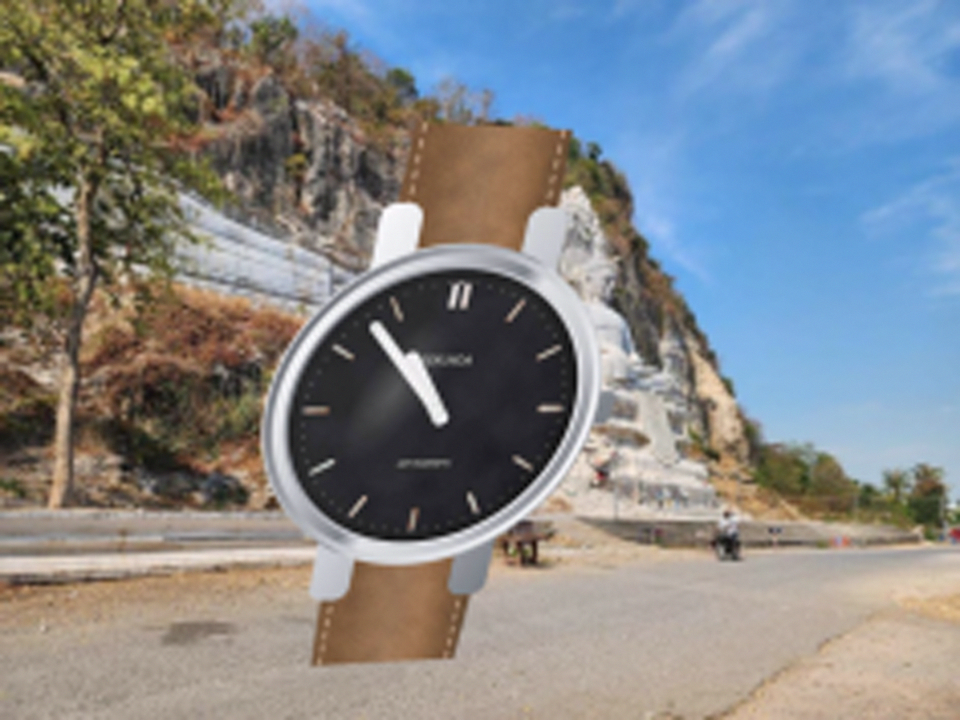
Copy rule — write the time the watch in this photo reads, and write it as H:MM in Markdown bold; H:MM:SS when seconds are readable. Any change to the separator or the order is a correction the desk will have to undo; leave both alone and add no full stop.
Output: **10:53**
